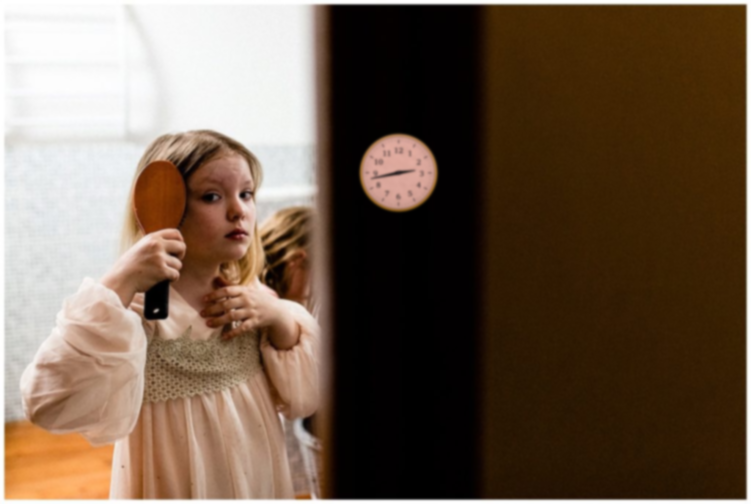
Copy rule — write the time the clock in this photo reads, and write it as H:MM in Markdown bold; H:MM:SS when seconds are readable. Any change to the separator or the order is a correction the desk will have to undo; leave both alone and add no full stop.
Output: **2:43**
